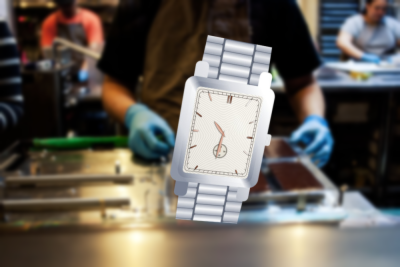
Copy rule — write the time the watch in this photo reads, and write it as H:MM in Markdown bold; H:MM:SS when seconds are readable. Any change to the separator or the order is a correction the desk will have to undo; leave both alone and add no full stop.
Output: **10:31**
